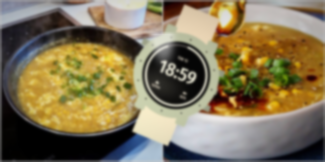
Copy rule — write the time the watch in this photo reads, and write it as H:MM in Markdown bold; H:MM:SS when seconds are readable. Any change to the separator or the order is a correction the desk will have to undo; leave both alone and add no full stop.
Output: **18:59**
